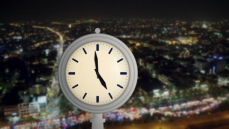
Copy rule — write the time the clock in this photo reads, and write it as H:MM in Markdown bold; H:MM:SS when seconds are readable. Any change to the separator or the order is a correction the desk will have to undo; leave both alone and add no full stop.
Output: **4:59**
